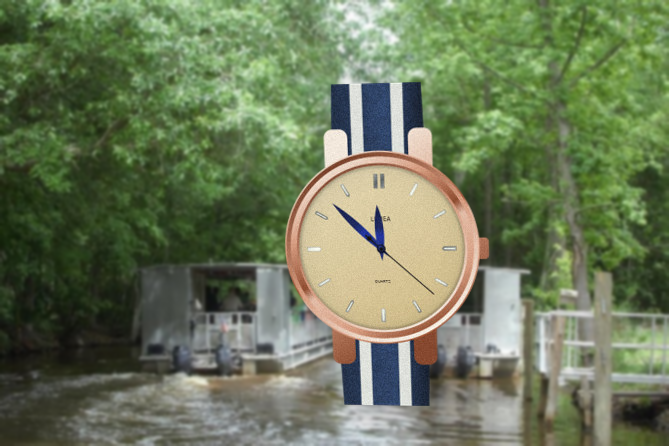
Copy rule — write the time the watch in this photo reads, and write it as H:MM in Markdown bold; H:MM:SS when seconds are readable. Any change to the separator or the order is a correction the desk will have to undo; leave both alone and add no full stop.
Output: **11:52:22**
